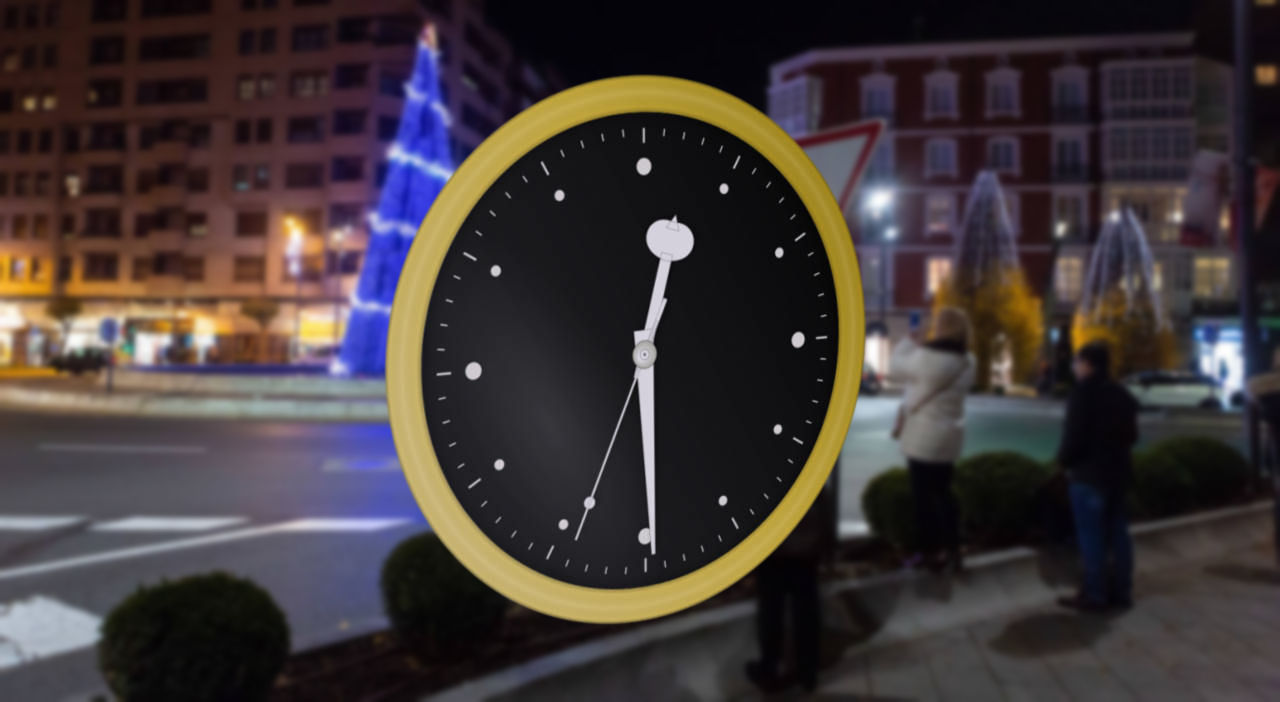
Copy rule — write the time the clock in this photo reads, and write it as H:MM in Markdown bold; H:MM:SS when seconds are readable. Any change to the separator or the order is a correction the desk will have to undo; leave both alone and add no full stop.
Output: **12:29:34**
